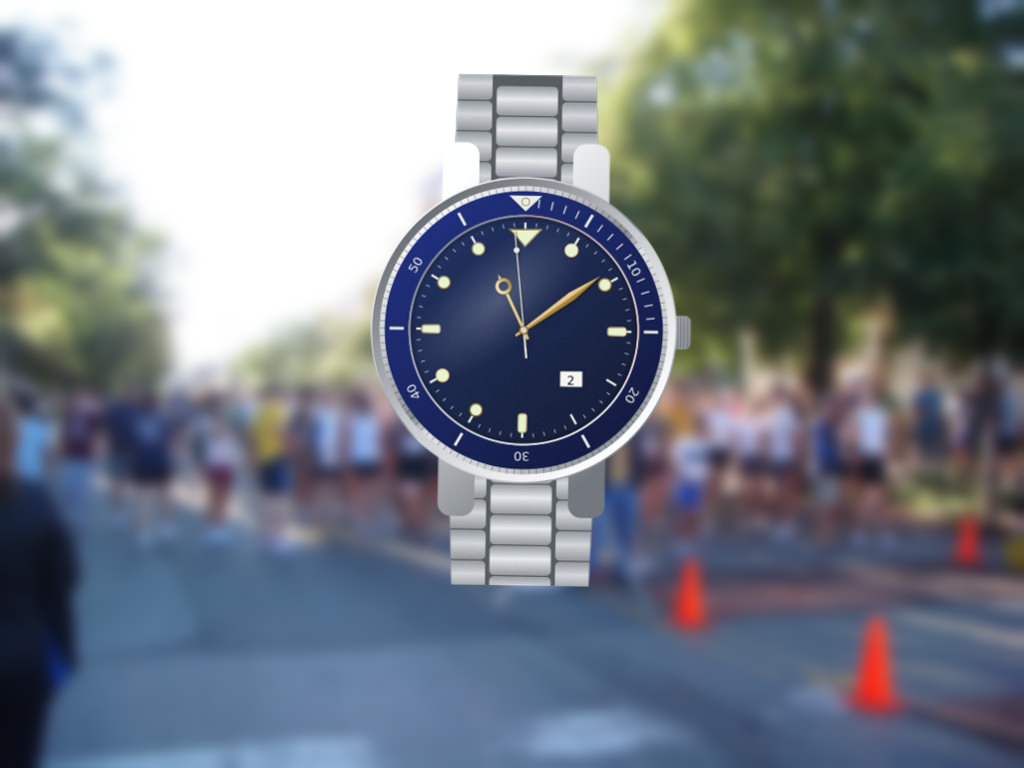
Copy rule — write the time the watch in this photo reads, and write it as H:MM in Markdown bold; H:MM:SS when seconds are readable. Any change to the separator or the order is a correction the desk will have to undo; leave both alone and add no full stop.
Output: **11:08:59**
